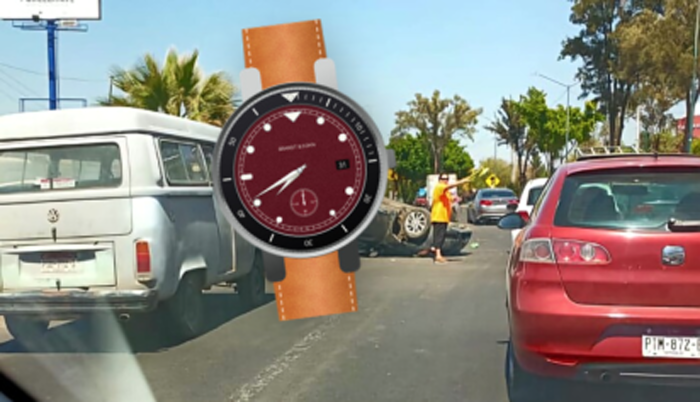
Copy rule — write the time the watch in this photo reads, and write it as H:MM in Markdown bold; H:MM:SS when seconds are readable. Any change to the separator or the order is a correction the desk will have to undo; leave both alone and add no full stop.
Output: **7:41**
